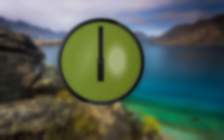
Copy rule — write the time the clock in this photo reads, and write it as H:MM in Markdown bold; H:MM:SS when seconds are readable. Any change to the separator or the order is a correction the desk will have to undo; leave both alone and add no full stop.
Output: **6:00**
